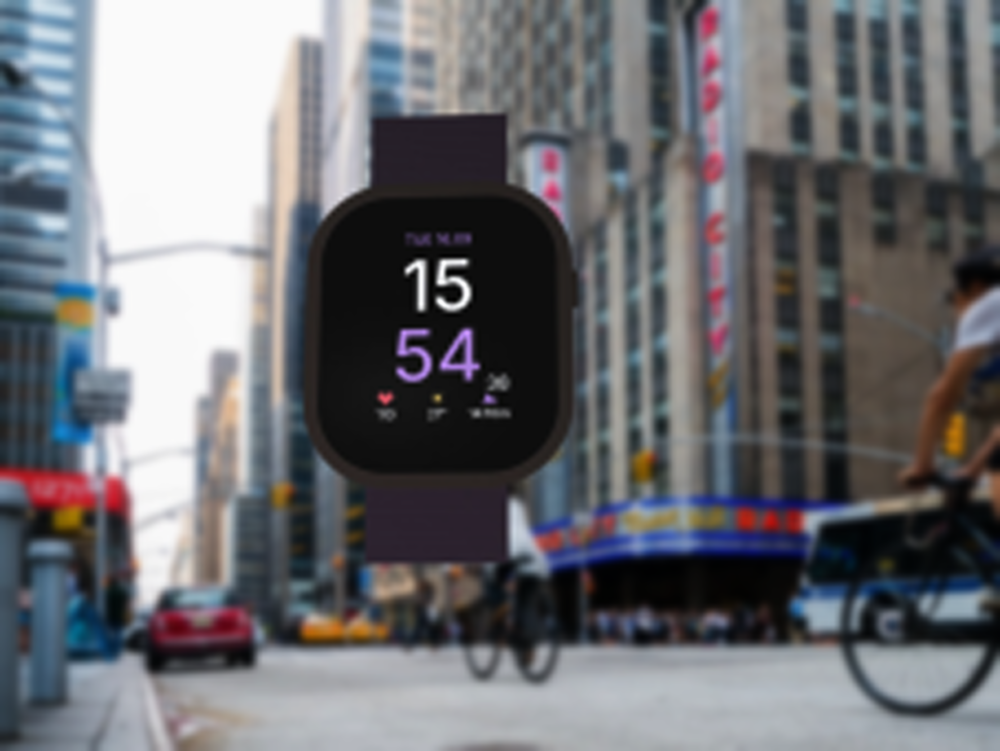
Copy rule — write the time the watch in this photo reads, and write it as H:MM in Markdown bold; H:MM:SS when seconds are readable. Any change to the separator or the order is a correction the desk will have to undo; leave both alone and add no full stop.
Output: **15:54**
